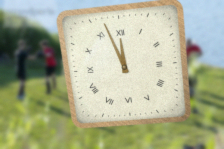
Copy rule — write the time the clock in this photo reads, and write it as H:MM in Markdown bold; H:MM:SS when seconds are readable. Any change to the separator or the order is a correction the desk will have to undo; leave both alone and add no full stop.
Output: **11:57**
